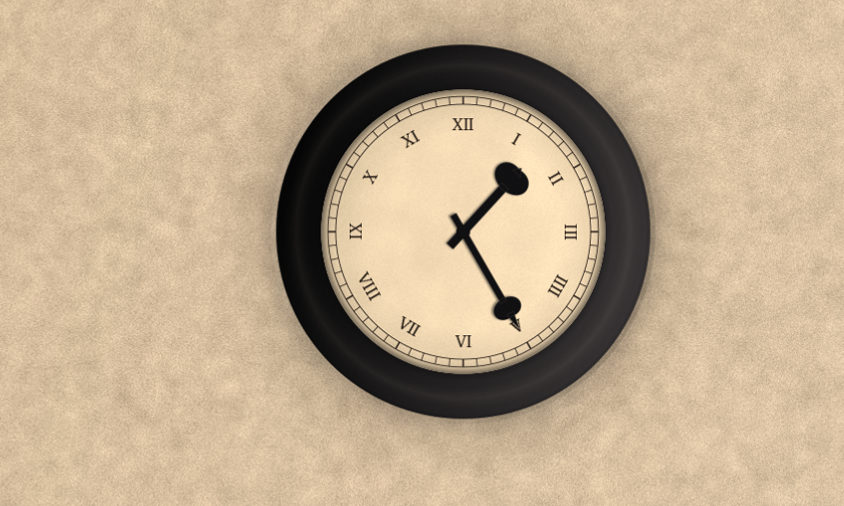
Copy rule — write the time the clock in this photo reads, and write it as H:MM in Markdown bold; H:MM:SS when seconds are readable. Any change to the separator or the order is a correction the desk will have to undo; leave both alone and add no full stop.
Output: **1:25**
